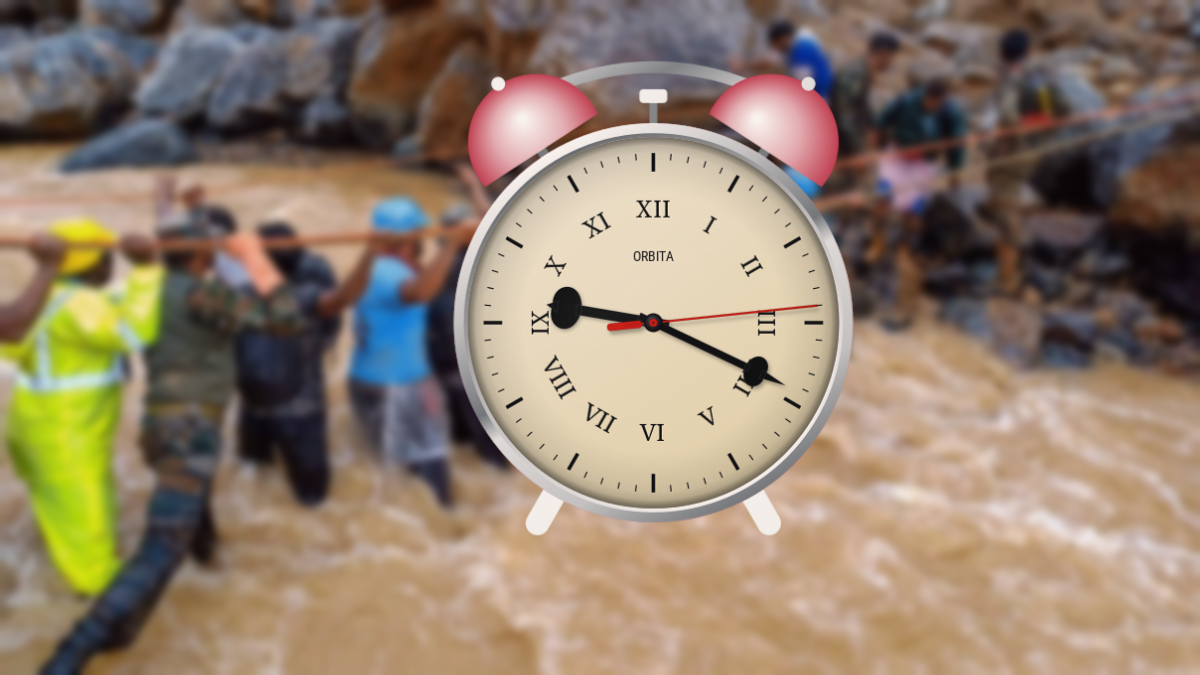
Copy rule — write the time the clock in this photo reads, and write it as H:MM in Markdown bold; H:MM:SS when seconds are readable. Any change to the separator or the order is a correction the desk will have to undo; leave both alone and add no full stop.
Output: **9:19:14**
